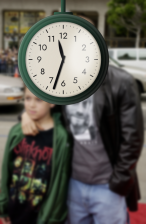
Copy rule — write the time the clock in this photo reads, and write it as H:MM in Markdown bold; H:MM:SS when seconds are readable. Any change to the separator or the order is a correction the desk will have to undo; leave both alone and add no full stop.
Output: **11:33**
